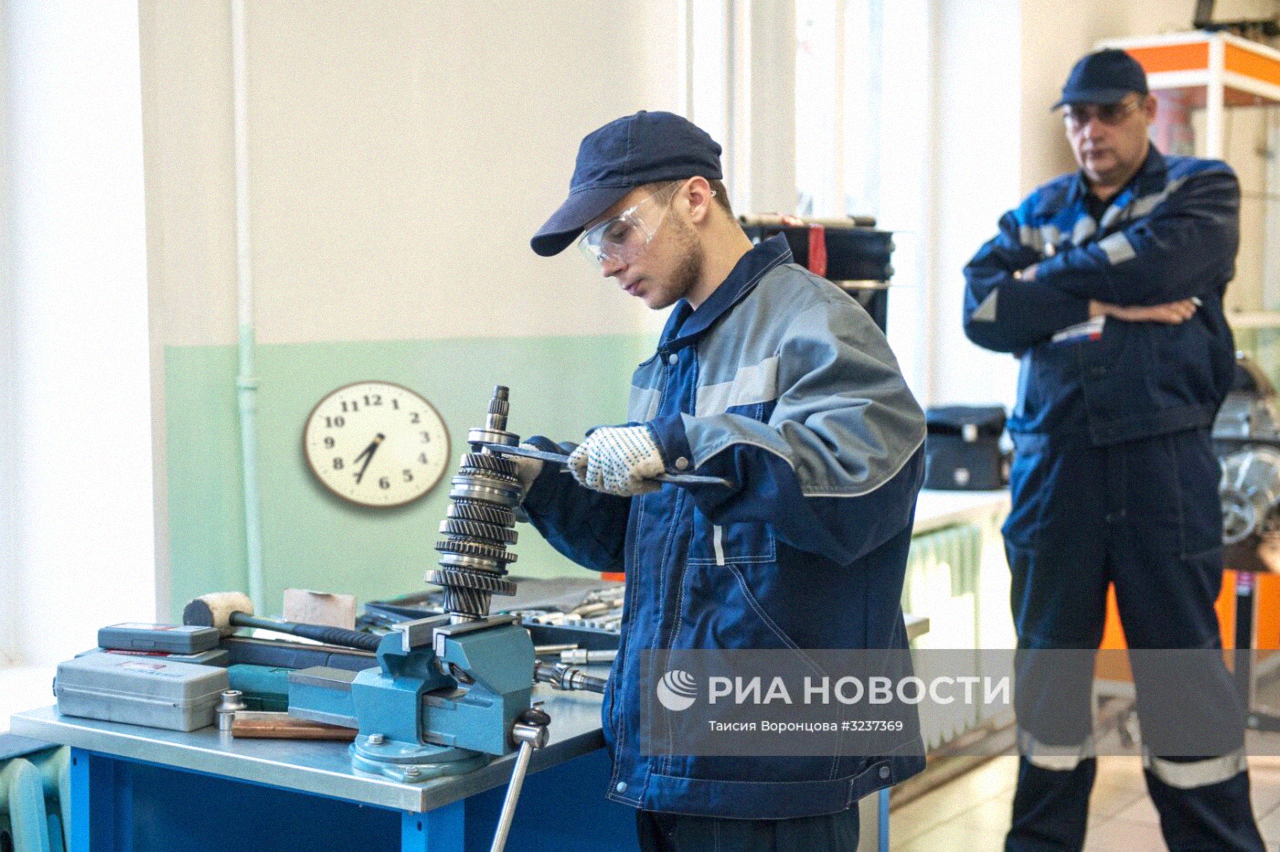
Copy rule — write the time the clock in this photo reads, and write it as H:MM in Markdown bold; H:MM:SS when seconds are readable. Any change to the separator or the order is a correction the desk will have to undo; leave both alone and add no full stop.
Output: **7:35**
